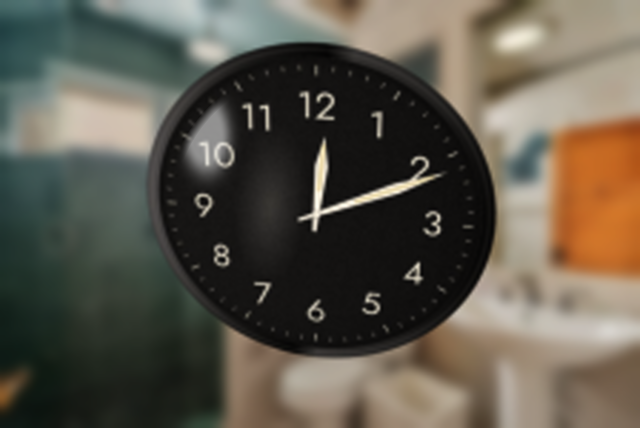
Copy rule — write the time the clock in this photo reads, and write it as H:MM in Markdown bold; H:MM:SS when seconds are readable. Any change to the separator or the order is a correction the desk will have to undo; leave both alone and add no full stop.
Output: **12:11**
